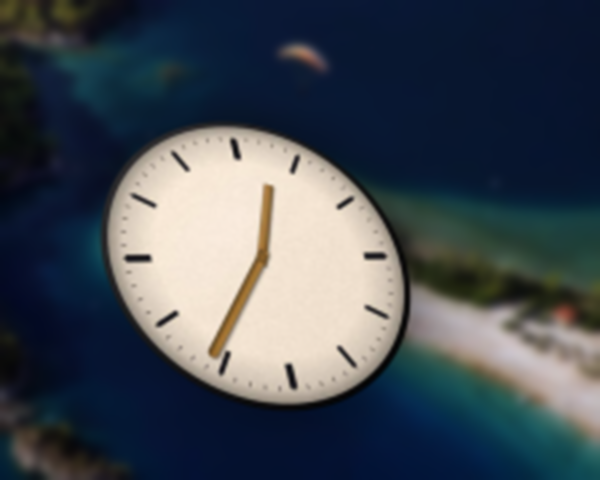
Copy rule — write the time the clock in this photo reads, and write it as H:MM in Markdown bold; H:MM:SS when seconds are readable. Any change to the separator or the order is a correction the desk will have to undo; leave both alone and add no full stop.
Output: **12:36**
